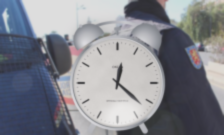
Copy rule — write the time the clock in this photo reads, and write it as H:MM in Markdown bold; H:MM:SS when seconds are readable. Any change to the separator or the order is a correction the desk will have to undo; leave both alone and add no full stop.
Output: **12:22**
